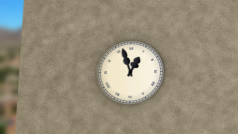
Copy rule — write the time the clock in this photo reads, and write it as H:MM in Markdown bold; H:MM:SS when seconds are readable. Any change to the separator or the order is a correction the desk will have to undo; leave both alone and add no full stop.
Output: **12:57**
